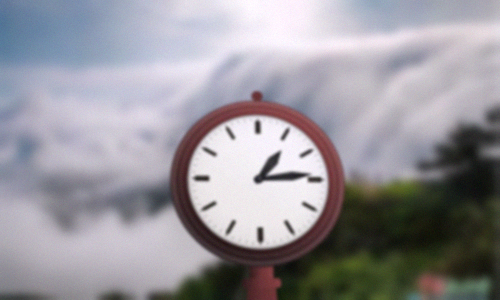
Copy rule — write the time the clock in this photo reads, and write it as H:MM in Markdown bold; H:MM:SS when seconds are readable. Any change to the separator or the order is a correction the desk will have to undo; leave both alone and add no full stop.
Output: **1:14**
